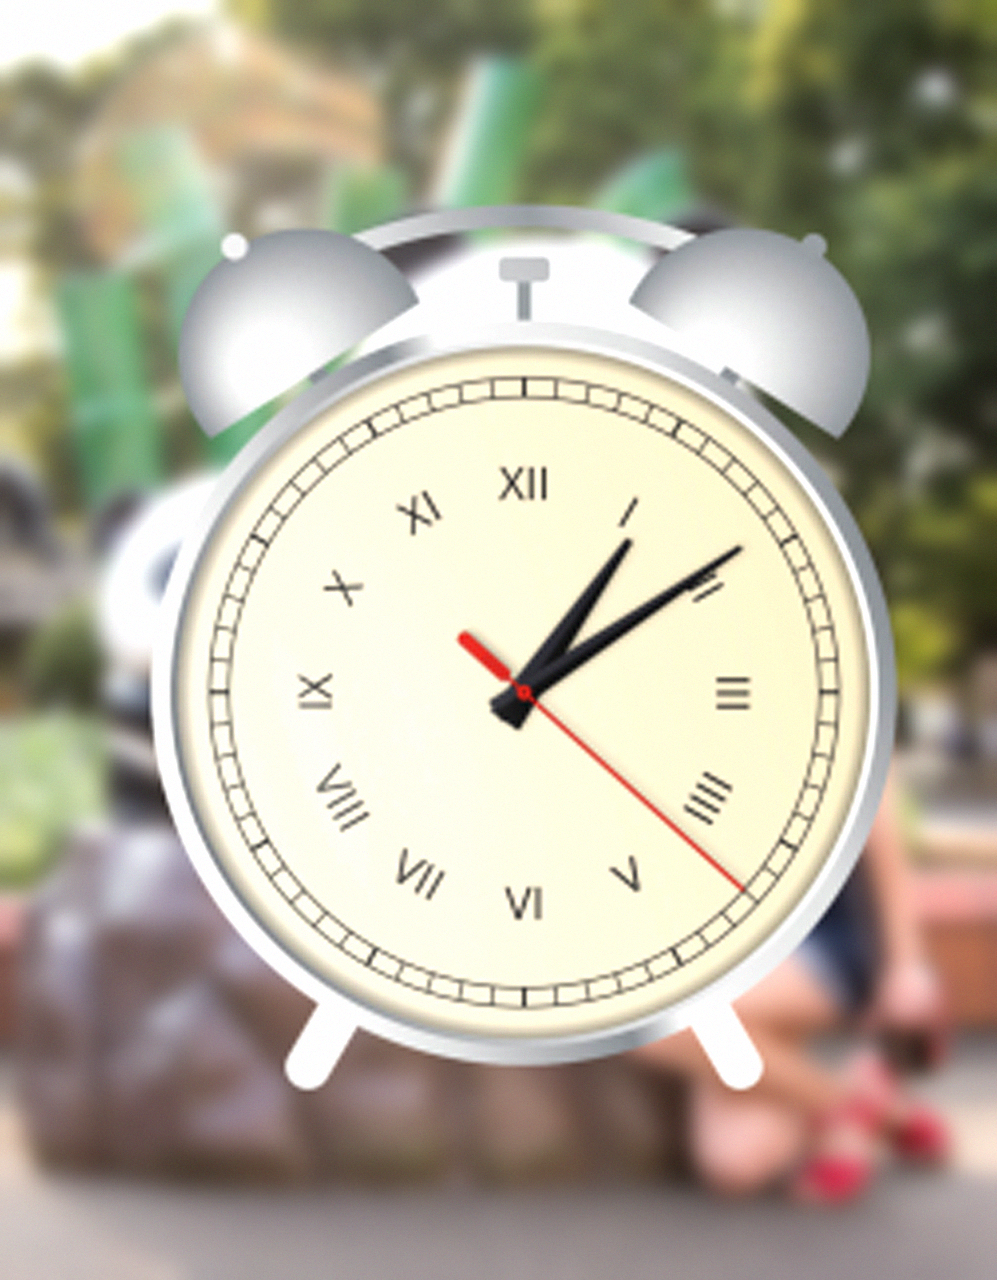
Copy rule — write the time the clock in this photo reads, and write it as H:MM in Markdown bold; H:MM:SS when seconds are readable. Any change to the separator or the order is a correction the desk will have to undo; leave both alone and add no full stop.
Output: **1:09:22**
